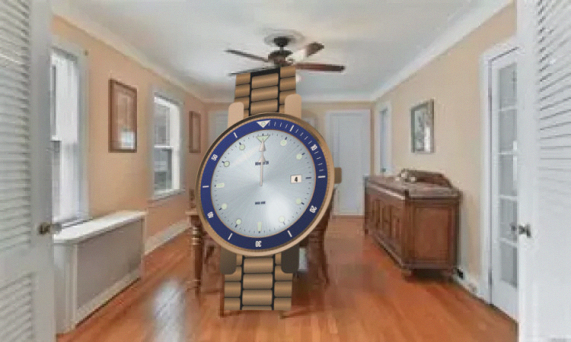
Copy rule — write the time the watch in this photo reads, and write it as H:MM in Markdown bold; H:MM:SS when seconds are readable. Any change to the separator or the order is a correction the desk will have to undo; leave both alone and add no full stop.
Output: **12:00**
